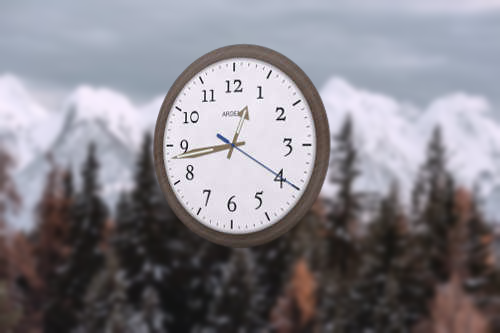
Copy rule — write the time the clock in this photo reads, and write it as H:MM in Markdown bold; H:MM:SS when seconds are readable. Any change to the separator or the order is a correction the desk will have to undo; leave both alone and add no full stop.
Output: **12:43:20**
